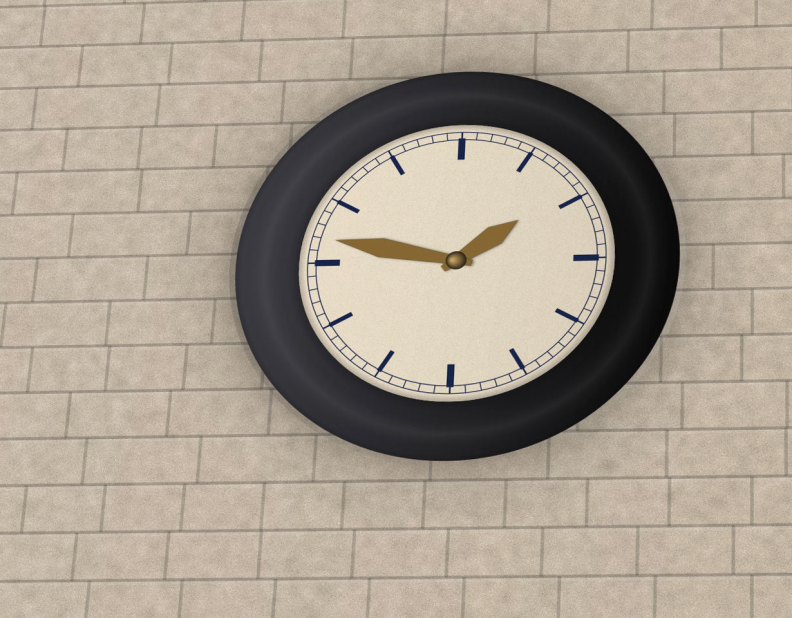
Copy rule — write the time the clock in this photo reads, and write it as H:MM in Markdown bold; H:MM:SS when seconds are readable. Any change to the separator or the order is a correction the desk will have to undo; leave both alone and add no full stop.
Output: **1:47**
